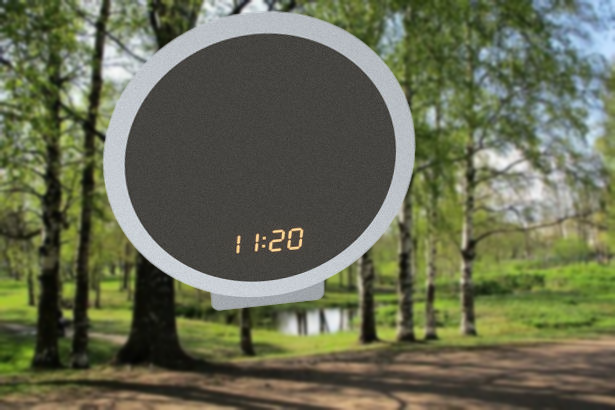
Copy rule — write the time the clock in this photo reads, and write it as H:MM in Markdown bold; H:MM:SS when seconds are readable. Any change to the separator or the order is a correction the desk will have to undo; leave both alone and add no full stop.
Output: **11:20**
